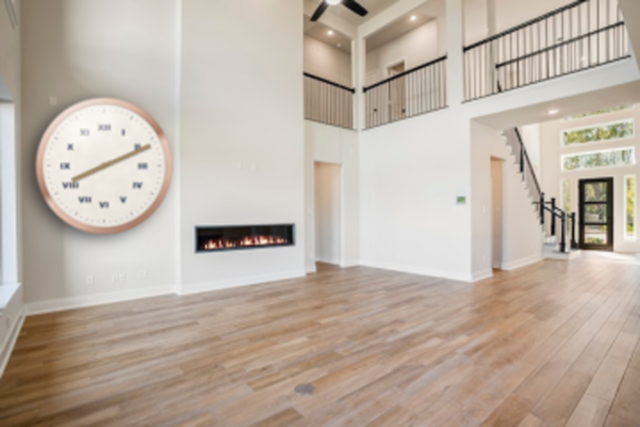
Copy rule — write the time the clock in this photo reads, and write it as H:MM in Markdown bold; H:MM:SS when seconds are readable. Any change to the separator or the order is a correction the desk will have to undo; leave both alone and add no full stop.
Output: **8:11**
